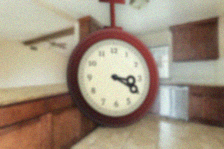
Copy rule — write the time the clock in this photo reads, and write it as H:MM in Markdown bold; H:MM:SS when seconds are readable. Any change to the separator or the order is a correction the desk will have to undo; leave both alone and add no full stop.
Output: **3:20**
